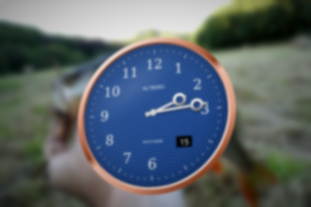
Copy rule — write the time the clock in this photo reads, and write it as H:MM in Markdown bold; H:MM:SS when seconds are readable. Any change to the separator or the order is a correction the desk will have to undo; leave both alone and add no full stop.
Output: **2:14**
